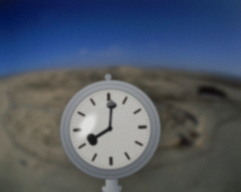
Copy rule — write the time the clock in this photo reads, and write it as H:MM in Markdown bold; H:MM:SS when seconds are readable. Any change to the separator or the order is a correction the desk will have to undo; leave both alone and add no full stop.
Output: **8:01**
